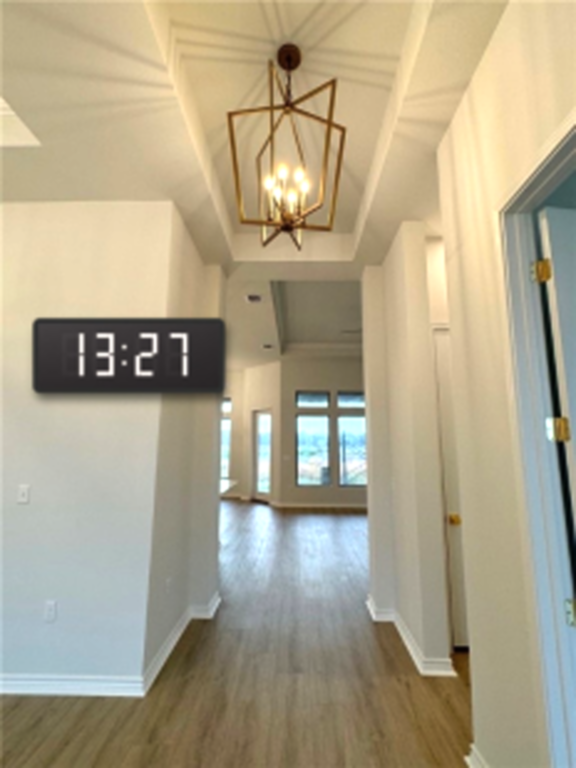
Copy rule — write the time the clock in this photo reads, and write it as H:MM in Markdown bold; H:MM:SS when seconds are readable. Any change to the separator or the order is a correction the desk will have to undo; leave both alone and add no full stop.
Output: **13:27**
